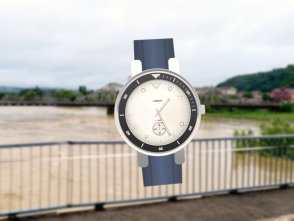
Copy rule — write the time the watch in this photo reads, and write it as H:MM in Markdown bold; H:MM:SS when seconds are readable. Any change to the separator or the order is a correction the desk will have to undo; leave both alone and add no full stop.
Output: **1:26**
